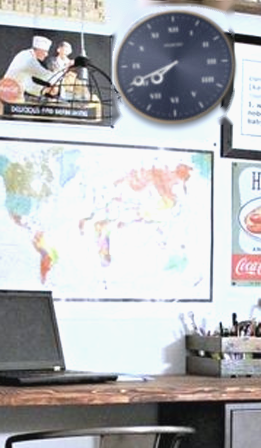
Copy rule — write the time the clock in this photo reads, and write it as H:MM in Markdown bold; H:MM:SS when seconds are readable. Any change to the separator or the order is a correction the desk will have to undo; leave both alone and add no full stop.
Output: **7:41**
